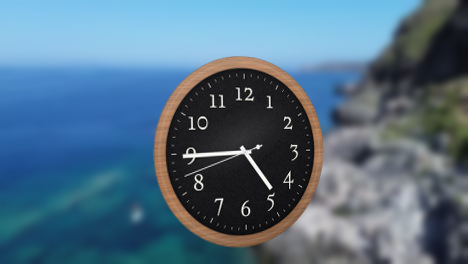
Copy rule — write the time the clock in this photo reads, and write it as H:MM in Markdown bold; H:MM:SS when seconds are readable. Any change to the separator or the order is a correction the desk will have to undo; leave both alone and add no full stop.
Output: **4:44:42**
